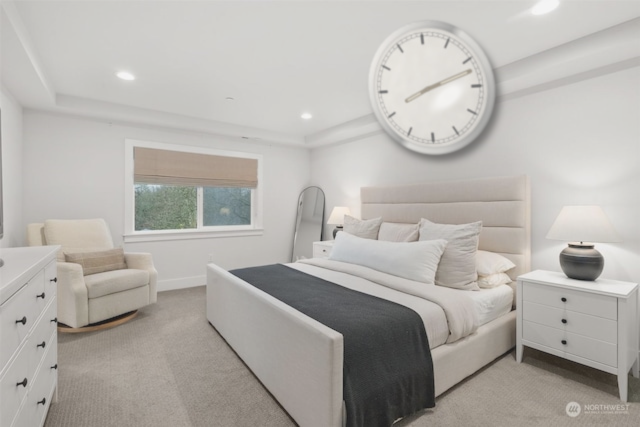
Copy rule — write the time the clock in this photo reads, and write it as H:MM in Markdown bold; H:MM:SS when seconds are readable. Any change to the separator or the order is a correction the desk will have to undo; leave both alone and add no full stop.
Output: **8:12**
